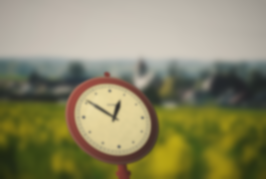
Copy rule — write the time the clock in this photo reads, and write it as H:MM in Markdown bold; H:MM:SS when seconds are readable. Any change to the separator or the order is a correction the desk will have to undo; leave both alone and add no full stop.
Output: **12:51**
